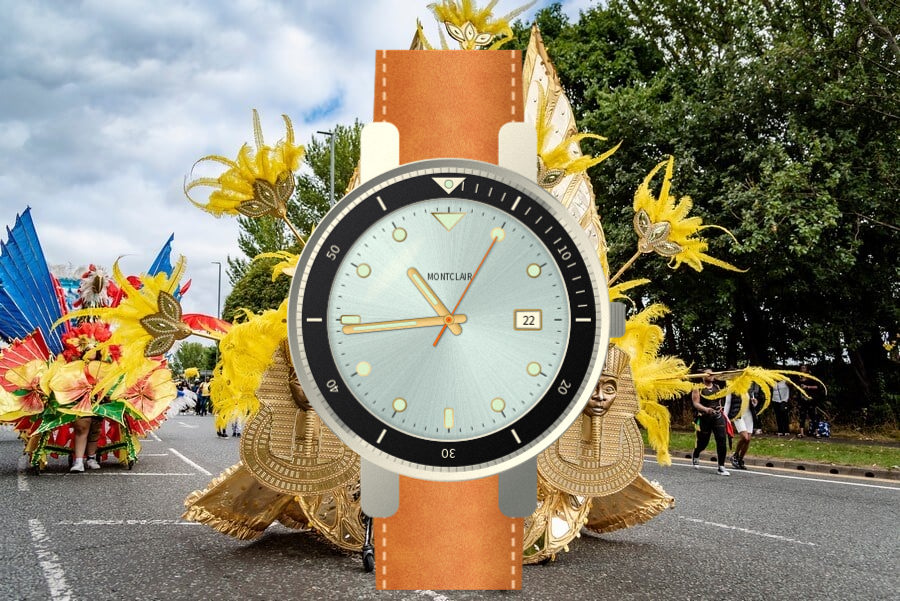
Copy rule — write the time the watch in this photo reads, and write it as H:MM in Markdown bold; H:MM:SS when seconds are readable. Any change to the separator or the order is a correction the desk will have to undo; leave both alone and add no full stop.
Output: **10:44:05**
